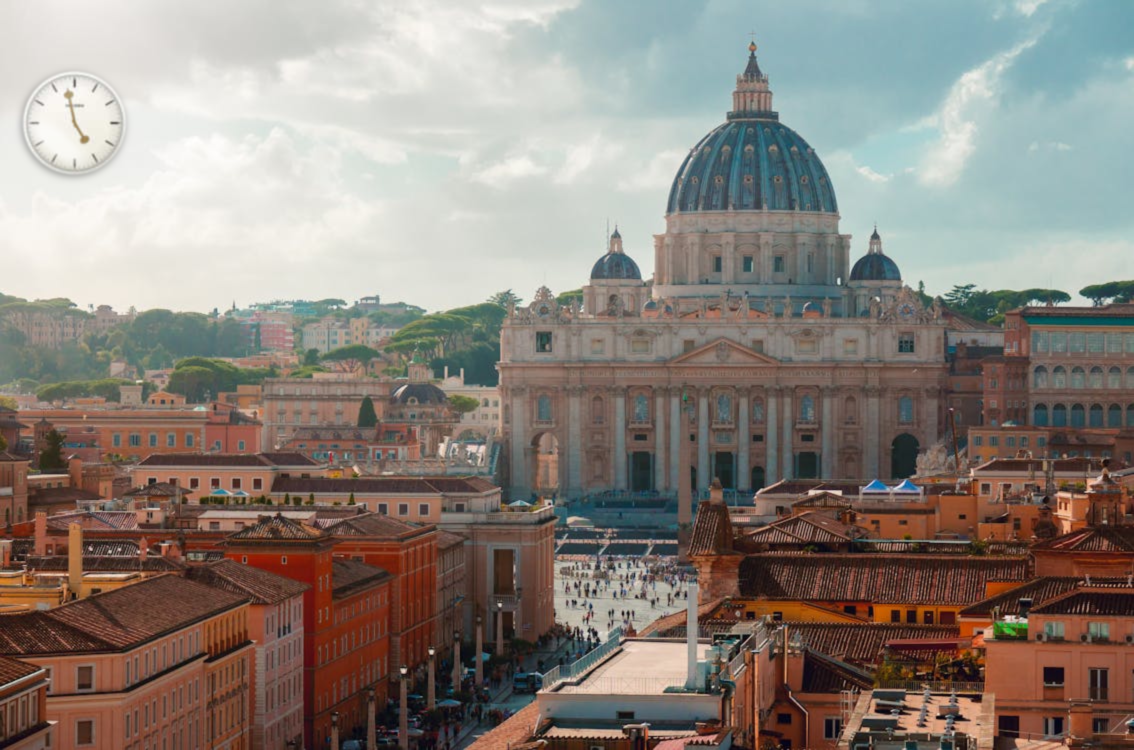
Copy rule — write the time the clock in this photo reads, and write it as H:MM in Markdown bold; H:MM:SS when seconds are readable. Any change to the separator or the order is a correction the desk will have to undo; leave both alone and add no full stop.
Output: **4:58**
